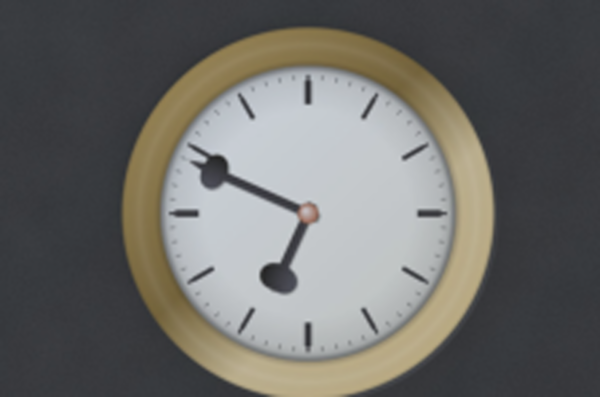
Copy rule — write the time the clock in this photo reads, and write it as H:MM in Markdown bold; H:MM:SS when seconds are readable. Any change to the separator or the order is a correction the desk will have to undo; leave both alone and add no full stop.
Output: **6:49**
